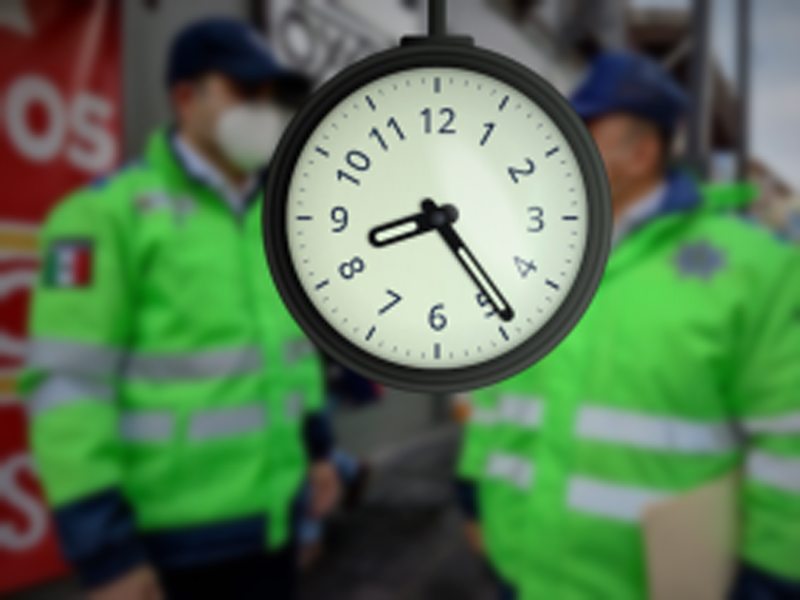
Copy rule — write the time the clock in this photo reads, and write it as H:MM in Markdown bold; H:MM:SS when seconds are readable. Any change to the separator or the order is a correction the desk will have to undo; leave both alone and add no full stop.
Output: **8:24**
